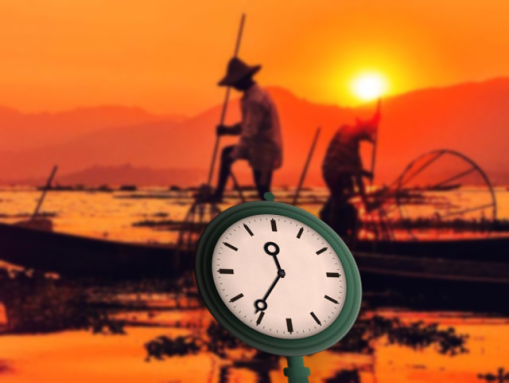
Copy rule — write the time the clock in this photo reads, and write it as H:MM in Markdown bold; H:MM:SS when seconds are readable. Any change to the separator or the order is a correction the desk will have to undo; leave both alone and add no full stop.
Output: **11:36**
